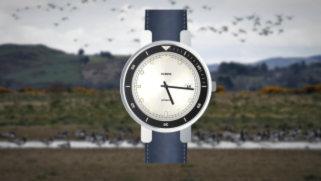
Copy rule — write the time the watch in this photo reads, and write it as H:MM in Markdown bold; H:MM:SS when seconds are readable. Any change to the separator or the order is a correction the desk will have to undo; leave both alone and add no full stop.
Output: **5:16**
